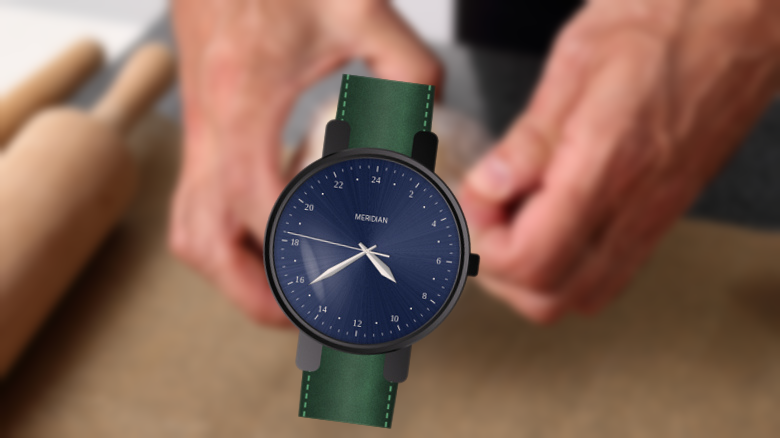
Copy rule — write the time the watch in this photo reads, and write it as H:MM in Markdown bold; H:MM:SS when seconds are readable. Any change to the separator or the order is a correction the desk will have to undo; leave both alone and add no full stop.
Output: **8:38:46**
